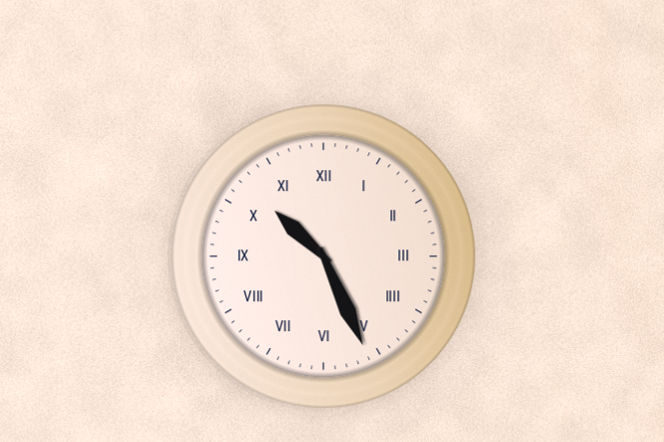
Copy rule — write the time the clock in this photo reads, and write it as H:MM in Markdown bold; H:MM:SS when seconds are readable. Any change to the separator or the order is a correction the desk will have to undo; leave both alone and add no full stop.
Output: **10:26**
